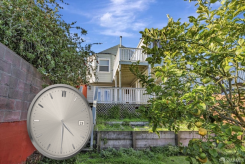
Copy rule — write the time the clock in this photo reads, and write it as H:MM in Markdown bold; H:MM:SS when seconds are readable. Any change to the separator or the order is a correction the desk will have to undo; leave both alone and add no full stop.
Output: **4:30**
